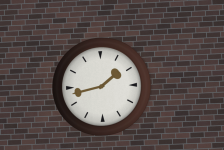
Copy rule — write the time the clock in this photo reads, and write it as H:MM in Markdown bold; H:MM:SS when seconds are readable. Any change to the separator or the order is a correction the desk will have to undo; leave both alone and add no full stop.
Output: **1:43**
